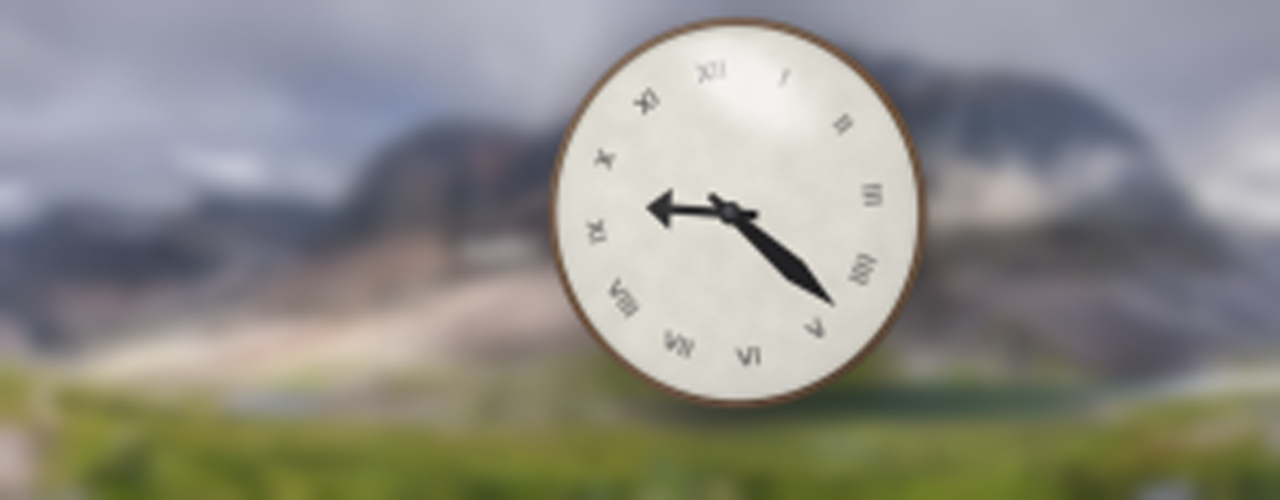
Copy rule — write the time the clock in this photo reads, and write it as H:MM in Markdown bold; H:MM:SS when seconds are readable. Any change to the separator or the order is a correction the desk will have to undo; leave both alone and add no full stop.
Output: **9:23**
